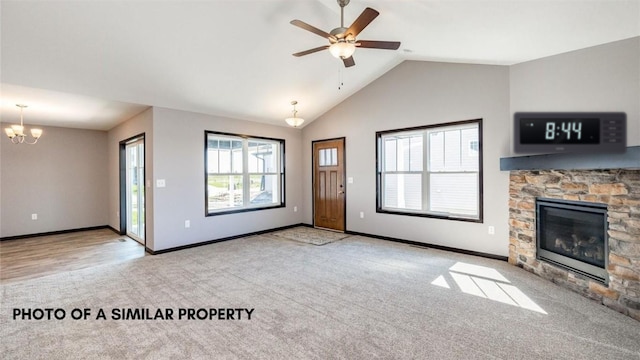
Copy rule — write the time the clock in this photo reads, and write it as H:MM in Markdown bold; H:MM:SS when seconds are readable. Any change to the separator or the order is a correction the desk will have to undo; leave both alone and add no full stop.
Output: **8:44**
